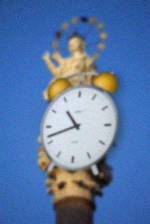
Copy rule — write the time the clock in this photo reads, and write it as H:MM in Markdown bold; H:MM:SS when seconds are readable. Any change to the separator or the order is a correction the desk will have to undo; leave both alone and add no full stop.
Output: **10:42**
